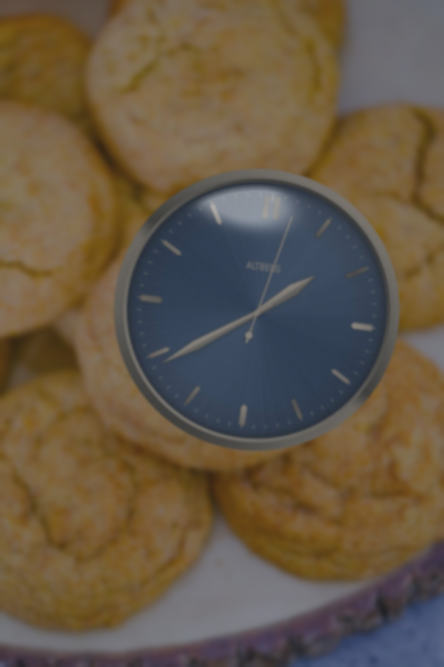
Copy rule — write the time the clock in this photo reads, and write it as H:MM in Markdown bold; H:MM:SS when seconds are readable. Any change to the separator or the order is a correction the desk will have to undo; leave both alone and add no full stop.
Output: **1:39:02**
